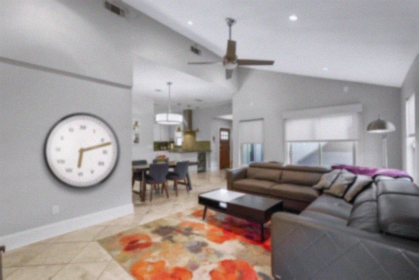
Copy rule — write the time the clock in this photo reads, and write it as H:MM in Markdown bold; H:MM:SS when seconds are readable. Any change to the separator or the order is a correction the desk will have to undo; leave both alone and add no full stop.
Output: **6:12**
